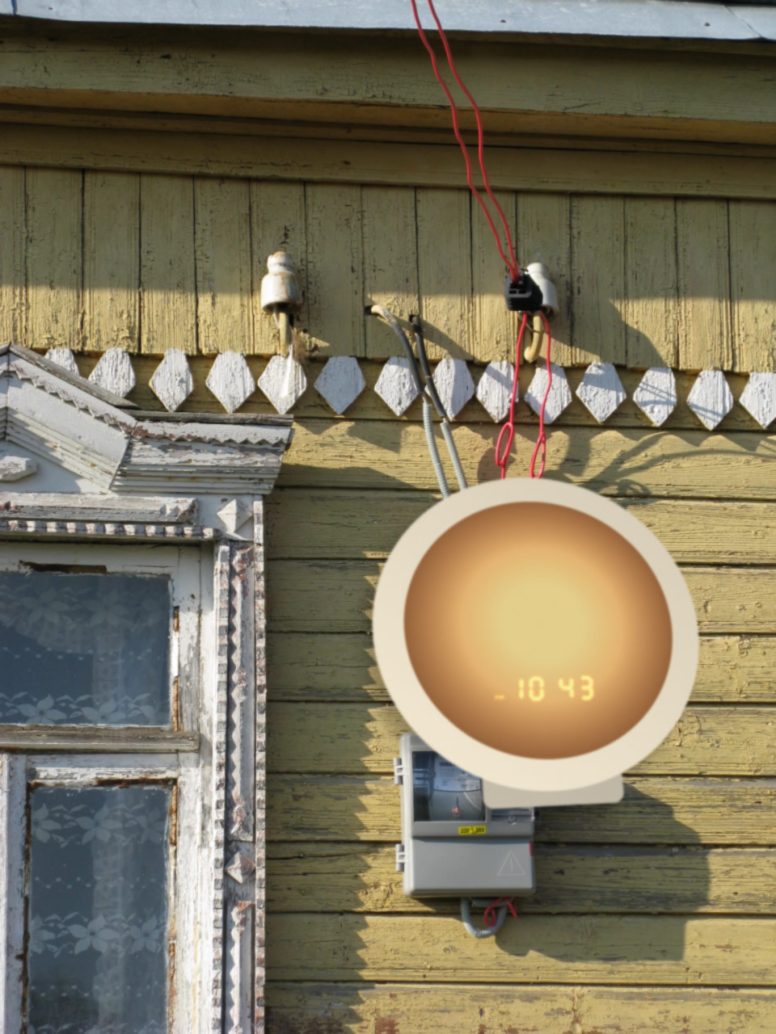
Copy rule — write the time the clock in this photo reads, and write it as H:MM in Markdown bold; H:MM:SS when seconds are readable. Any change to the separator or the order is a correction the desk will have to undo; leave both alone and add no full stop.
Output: **10:43**
